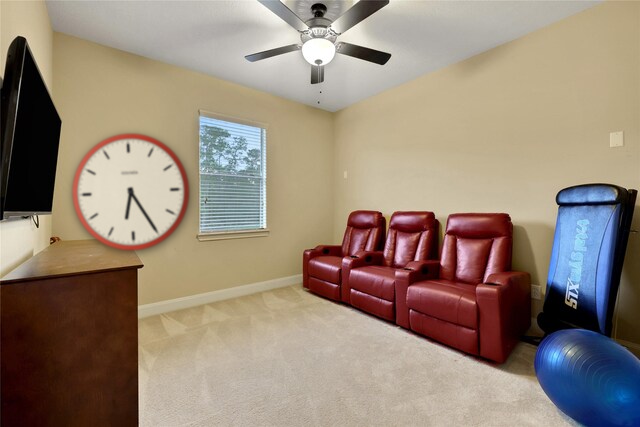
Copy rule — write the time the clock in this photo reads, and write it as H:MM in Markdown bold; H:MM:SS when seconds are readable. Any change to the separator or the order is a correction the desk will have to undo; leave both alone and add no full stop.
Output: **6:25**
